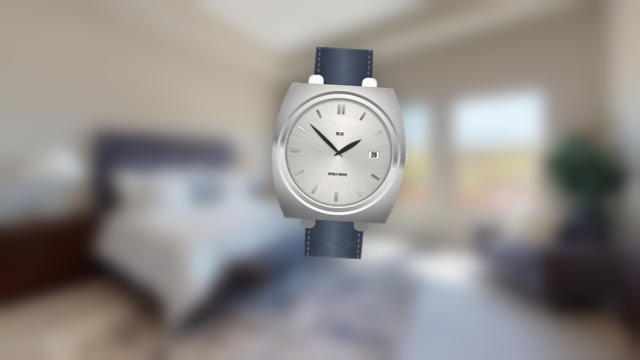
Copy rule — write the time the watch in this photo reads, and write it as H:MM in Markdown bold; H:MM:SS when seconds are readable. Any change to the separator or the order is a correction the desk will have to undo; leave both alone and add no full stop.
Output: **1:52**
